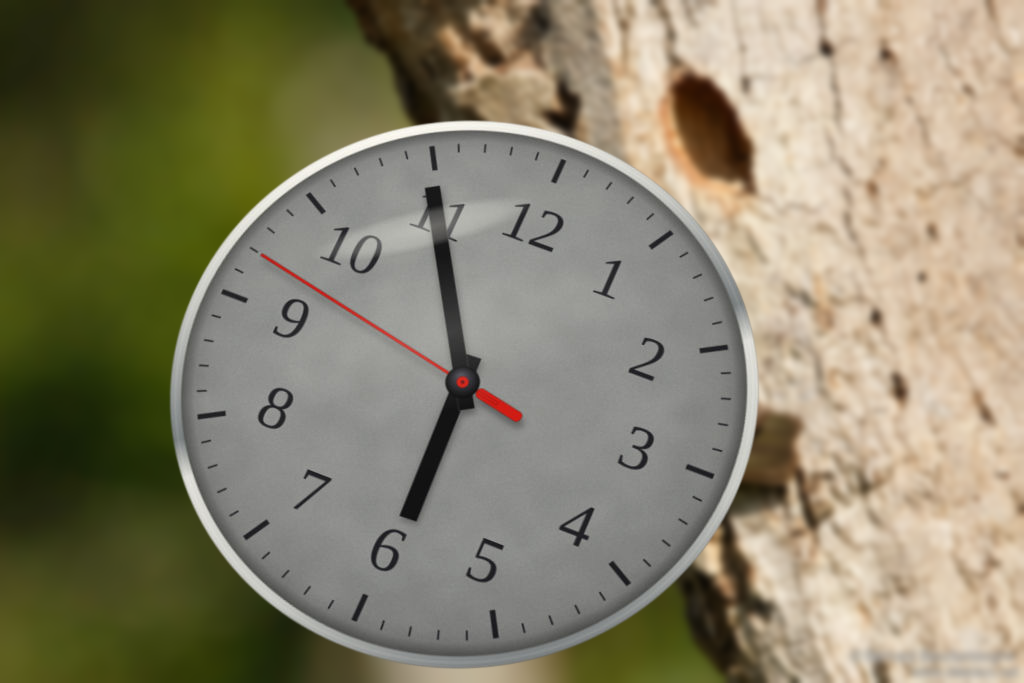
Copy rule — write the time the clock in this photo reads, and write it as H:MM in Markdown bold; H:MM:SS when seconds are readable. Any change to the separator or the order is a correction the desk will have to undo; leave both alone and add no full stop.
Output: **5:54:47**
